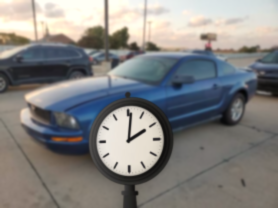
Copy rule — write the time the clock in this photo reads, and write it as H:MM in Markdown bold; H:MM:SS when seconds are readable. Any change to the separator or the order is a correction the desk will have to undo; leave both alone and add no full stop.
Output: **2:01**
